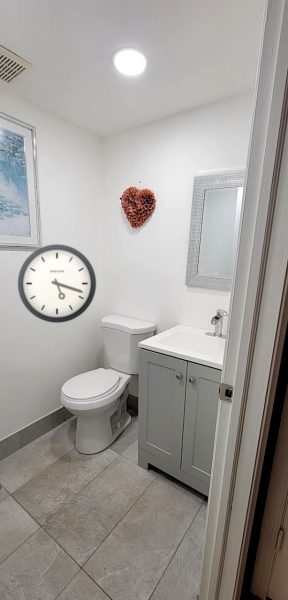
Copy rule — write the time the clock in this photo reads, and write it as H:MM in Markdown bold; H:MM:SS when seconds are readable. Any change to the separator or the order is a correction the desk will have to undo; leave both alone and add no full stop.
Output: **5:18**
